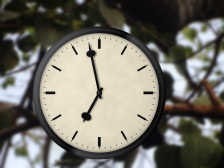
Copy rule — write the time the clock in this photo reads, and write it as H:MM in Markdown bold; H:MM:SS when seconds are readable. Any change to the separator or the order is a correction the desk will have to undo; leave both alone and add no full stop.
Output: **6:58**
